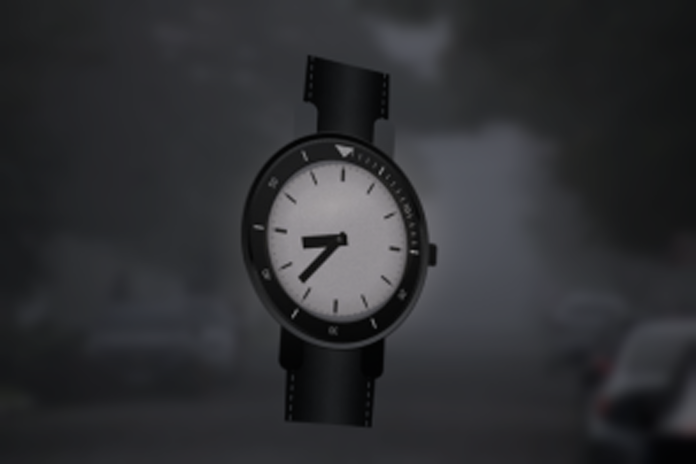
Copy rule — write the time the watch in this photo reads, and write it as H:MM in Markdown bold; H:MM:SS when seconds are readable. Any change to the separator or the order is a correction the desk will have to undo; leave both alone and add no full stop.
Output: **8:37**
